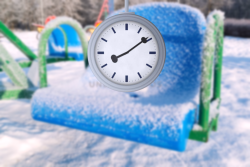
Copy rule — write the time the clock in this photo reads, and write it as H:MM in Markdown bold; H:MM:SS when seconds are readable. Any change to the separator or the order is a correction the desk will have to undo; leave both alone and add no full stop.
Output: **8:09**
